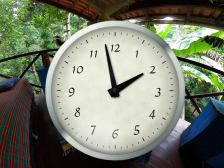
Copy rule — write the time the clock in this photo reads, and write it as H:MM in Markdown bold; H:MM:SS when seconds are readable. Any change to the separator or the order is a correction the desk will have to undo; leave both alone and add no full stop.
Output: **1:58**
